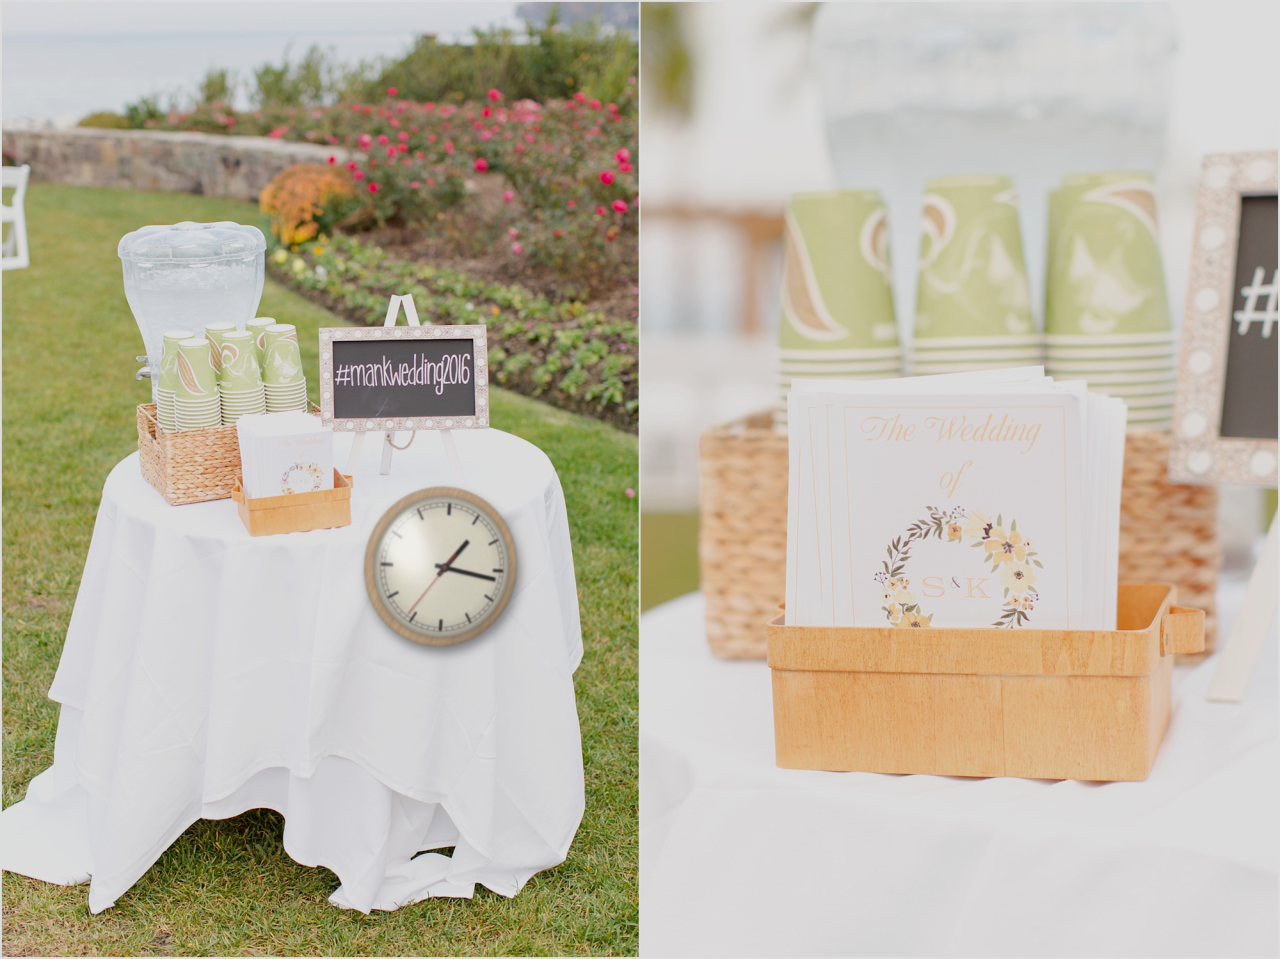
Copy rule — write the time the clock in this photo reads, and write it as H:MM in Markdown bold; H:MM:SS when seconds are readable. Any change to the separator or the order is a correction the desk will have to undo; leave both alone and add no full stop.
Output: **1:16:36**
